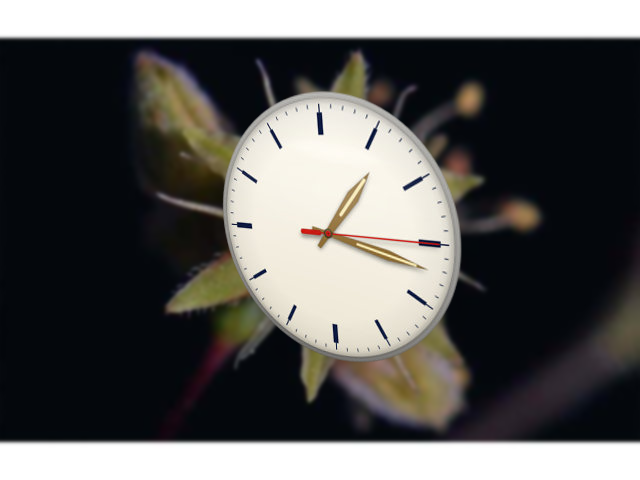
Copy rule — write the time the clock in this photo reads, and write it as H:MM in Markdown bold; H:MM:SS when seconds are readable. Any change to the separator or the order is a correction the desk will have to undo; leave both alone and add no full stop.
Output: **1:17:15**
